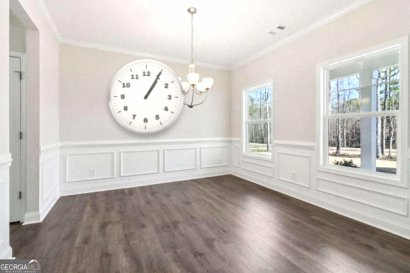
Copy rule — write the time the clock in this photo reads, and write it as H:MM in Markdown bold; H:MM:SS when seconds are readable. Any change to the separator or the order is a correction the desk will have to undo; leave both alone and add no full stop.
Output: **1:05**
